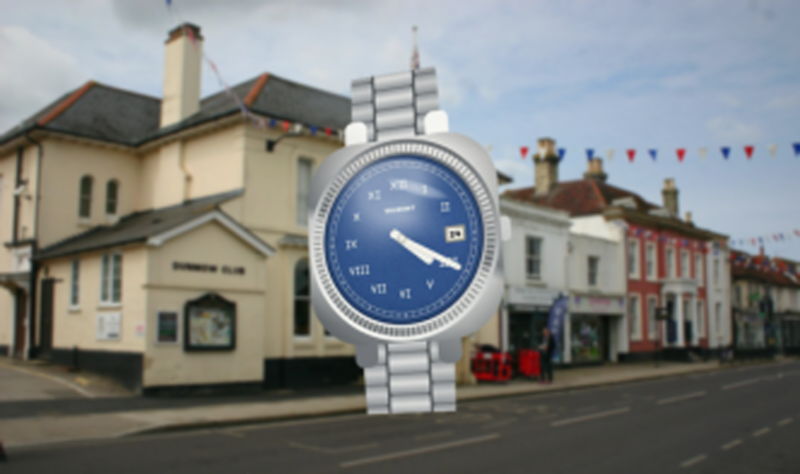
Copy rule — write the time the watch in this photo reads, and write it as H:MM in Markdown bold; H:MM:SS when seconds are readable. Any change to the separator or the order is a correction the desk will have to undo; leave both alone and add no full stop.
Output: **4:20**
